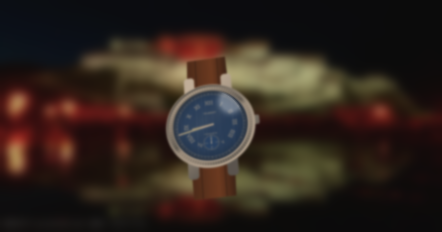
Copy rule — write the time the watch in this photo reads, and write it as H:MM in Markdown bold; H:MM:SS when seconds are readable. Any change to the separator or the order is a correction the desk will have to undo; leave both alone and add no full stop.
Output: **8:43**
